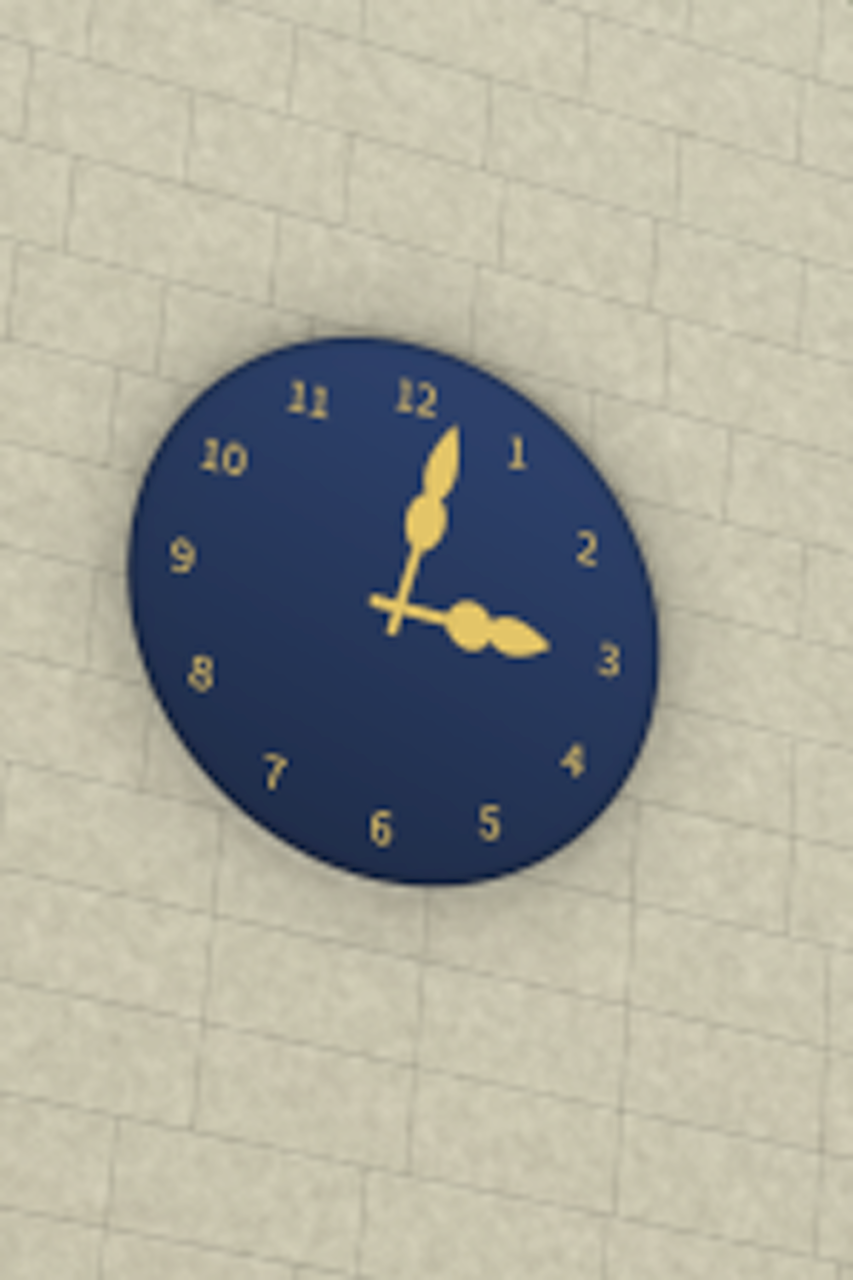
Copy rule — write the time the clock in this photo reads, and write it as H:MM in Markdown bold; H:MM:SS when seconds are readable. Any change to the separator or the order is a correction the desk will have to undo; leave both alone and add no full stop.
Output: **3:02**
